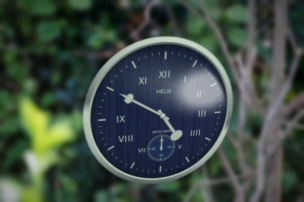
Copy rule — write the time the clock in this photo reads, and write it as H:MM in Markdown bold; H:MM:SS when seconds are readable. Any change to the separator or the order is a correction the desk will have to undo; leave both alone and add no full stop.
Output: **4:50**
